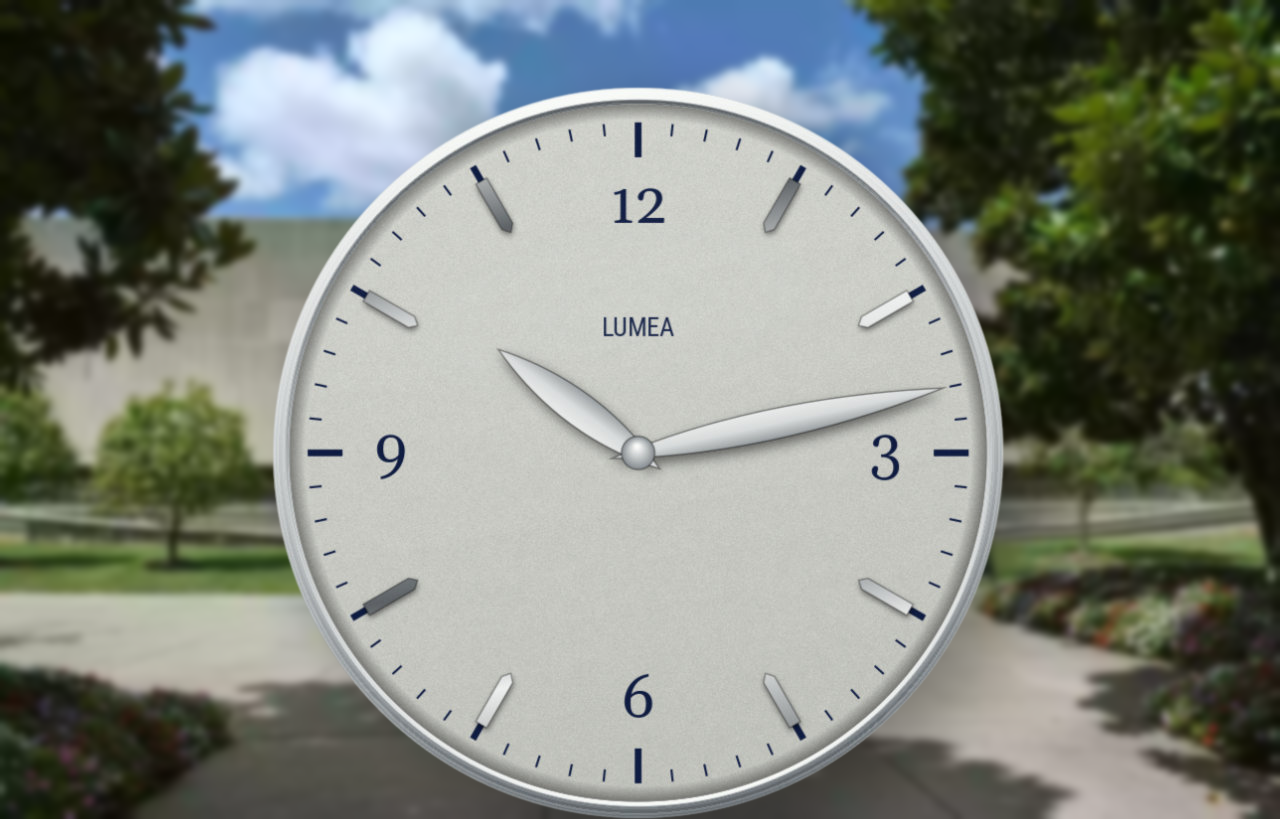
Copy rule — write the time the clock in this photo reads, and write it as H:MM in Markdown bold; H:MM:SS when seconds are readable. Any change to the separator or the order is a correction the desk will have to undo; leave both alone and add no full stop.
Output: **10:13**
